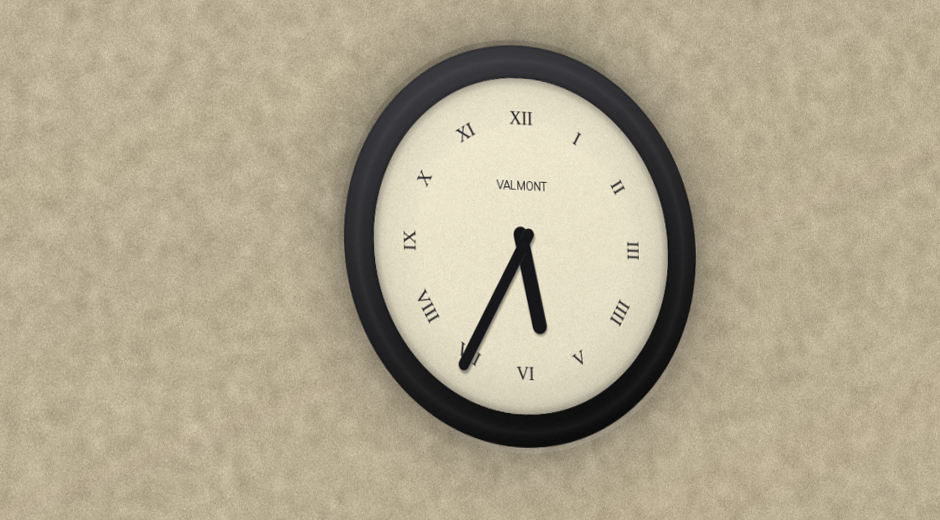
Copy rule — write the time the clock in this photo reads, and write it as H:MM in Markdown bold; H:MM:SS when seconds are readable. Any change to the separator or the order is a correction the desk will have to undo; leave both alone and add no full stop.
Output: **5:35**
